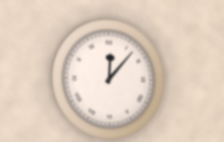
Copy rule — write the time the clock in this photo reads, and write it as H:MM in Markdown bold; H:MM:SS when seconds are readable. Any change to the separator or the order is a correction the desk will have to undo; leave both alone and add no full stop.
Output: **12:07**
